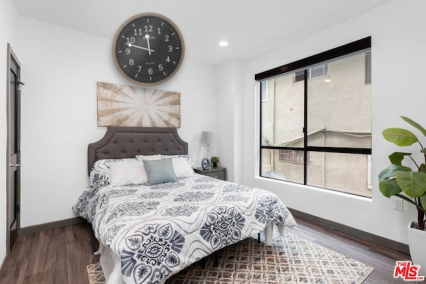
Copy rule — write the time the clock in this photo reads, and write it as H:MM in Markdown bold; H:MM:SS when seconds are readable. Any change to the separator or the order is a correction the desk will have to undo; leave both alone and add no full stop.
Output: **11:48**
